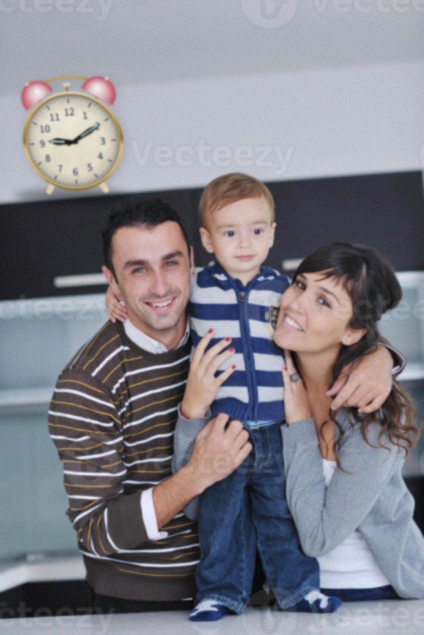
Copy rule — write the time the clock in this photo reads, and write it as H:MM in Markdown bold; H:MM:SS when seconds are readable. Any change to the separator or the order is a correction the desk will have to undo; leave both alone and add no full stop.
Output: **9:10**
